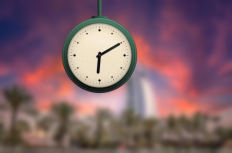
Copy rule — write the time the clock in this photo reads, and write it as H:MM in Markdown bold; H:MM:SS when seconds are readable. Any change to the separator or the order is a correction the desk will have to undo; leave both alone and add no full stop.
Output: **6:10**
